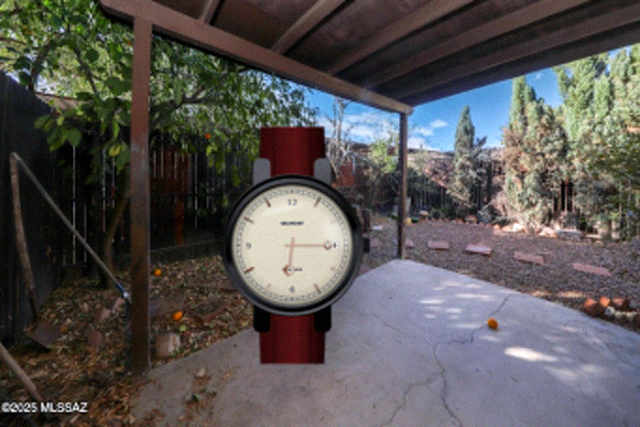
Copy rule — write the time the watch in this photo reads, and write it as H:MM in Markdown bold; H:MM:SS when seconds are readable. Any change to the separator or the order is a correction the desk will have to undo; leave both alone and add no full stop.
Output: **6:15**
